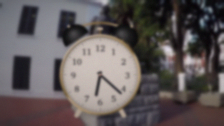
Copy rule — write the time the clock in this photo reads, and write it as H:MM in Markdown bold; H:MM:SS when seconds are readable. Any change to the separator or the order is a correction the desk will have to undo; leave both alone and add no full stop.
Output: **6:22**
